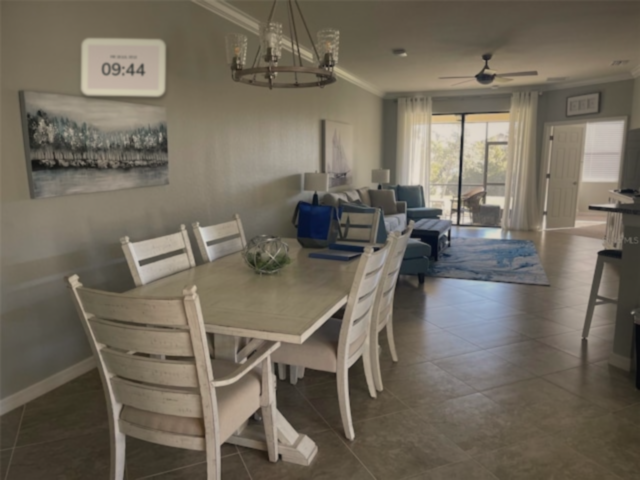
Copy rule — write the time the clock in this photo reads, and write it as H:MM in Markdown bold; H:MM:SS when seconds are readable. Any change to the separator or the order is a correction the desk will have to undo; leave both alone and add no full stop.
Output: **9:44**
